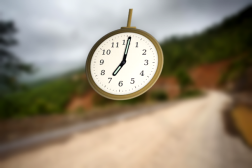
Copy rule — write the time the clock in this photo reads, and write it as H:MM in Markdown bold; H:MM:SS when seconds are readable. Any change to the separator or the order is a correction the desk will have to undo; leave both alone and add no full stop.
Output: **7:01**
